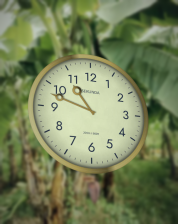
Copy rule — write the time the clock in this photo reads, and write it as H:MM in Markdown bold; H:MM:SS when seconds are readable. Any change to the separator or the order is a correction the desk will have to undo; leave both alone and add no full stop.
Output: **10:48**
